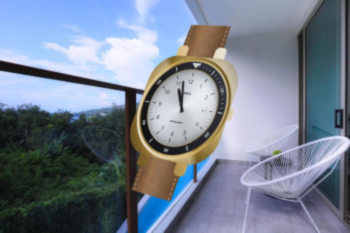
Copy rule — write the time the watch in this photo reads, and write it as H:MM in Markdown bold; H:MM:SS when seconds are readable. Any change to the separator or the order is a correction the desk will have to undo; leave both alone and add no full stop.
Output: **10:57**
